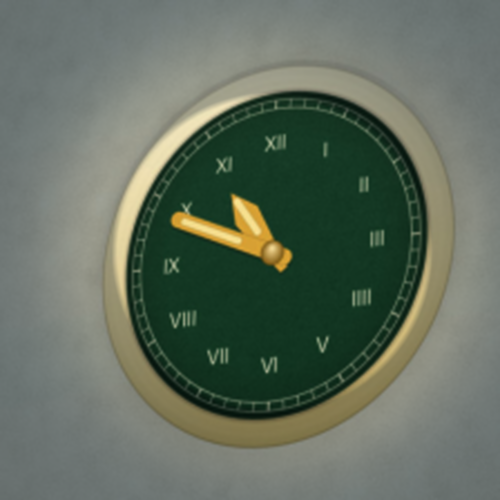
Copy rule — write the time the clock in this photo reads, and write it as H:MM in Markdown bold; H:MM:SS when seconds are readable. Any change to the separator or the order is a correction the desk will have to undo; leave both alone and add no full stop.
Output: **10:49**
